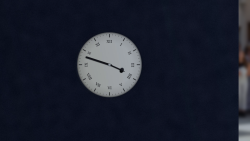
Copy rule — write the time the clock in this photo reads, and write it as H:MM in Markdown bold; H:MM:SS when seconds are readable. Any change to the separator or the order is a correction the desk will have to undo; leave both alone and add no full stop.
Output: **3:48**
